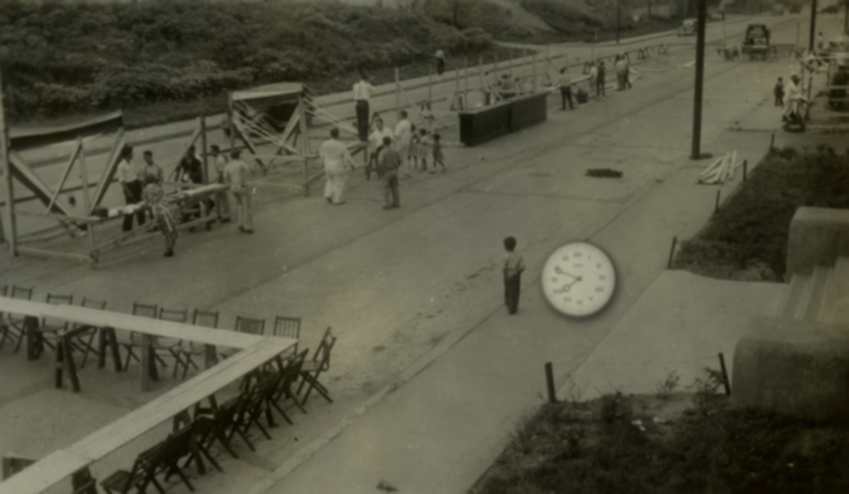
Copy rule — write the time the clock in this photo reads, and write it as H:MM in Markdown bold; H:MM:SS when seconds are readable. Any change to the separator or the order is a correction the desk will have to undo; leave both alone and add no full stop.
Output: **7:49**
